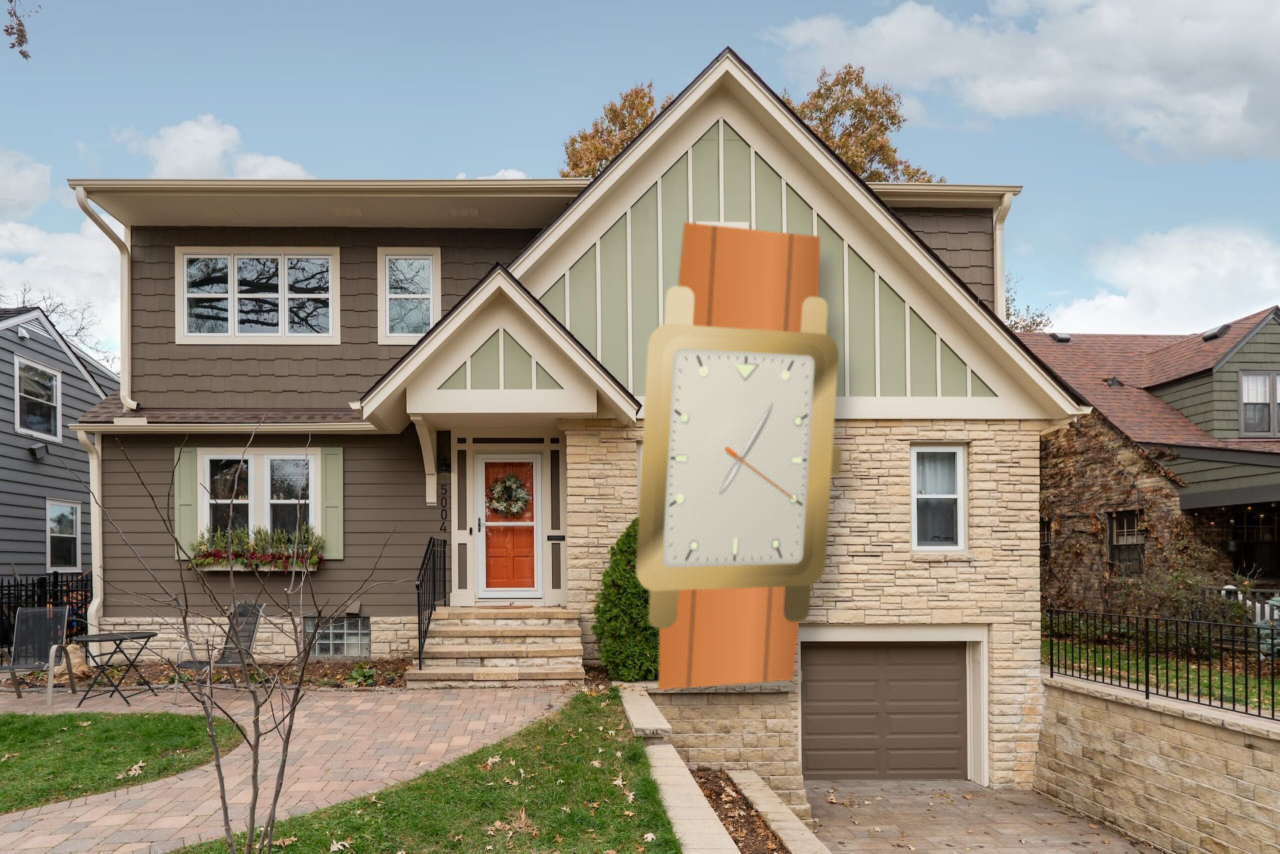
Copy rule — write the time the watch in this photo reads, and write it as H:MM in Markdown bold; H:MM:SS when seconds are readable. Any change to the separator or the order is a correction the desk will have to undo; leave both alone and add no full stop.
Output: **7:05:20**
